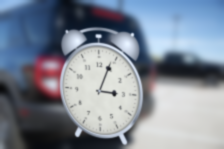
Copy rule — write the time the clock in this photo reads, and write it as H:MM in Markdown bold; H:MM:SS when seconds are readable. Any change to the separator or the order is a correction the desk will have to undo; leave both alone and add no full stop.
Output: **3:04**
